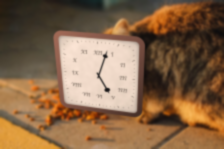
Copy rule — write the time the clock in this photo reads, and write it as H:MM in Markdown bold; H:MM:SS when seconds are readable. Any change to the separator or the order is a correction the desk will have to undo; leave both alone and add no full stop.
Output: **5:03**
